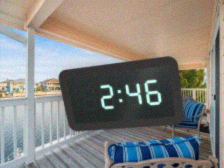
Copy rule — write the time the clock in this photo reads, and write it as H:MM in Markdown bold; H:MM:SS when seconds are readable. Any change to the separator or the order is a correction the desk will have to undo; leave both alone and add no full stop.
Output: **2:46**
